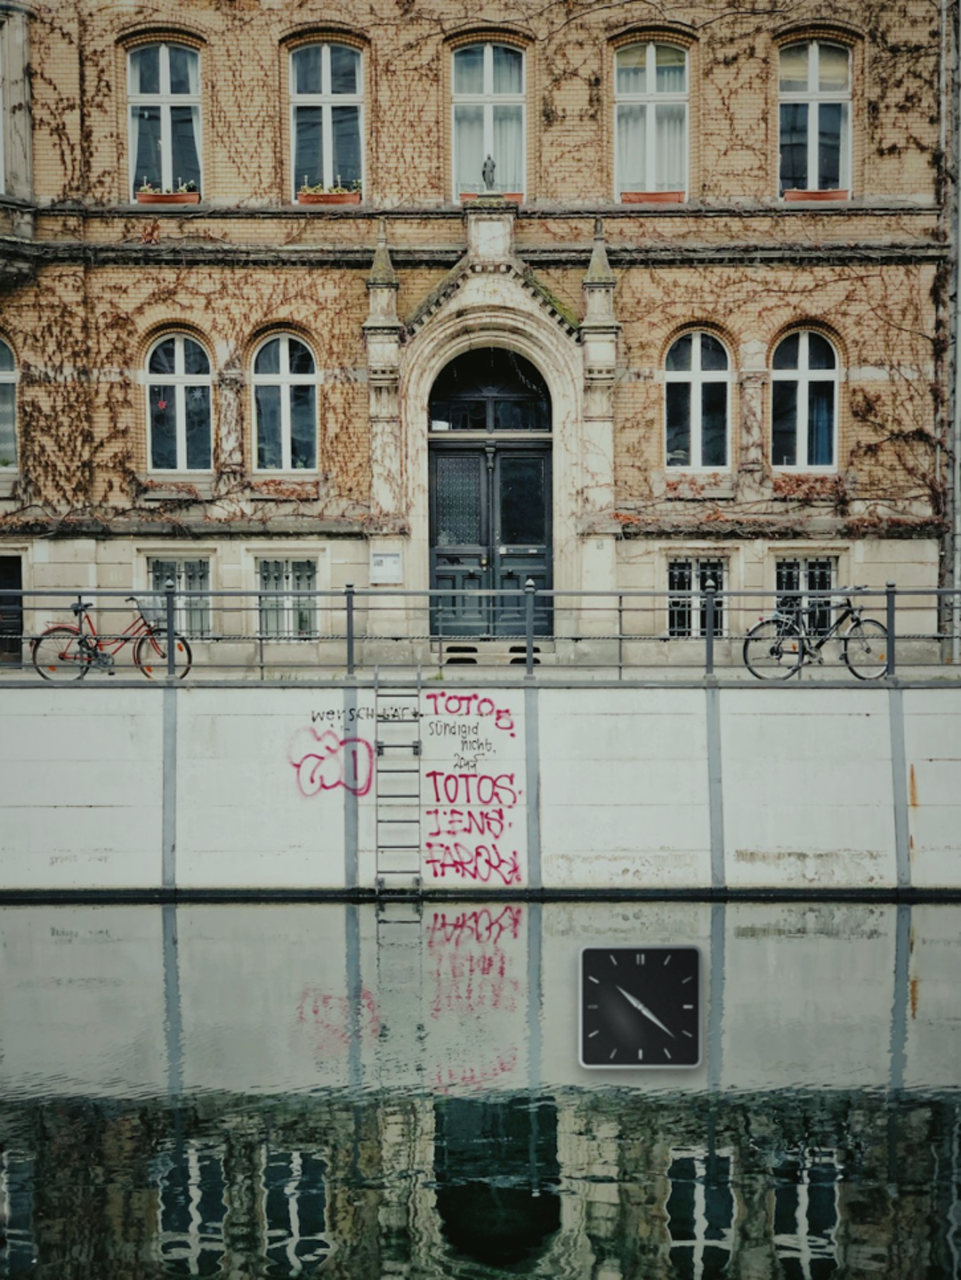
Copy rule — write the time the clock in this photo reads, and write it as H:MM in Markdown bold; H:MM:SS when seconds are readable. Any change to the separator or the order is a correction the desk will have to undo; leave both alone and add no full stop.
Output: **10:22**
